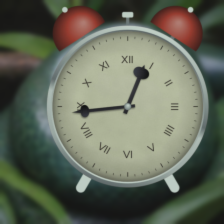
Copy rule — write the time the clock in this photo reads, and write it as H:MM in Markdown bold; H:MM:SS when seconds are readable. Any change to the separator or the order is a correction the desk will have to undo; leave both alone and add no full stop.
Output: **12:44**
